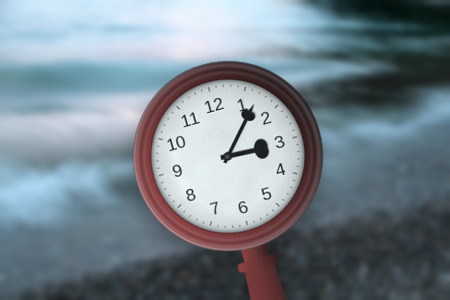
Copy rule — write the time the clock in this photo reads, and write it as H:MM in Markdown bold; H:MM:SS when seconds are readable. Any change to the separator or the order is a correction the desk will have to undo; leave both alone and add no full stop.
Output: **3:07**
